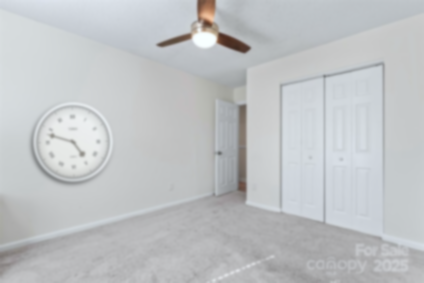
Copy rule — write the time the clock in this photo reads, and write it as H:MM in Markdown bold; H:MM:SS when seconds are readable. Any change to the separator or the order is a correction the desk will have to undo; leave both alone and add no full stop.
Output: **4:48**
